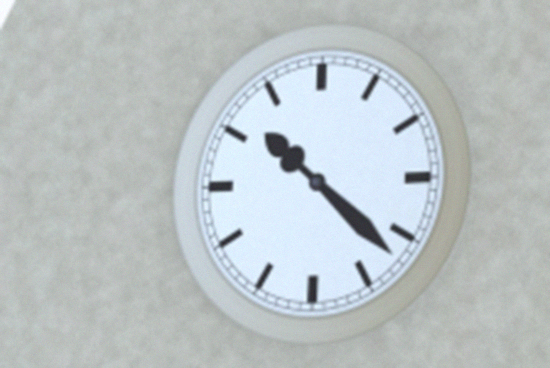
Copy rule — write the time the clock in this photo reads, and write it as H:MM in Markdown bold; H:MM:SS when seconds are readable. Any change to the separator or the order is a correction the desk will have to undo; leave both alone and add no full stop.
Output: **10:22**
